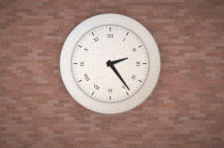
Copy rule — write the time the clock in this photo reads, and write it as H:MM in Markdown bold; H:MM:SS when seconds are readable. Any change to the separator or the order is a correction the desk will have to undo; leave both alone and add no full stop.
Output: **2:24**
